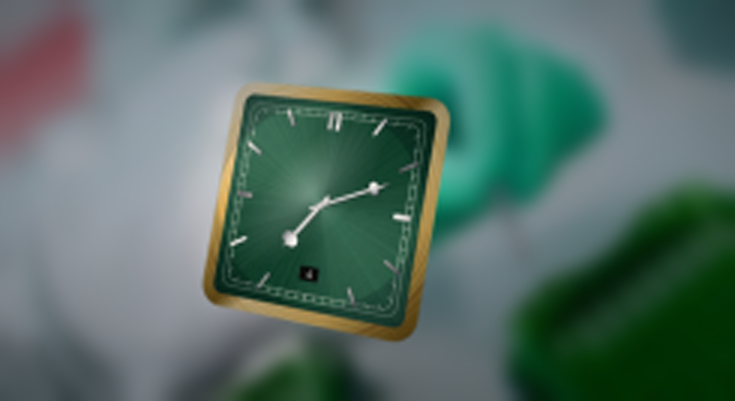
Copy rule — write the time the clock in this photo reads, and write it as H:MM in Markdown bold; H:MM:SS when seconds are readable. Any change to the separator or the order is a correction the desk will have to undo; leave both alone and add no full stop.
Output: **7:11**
